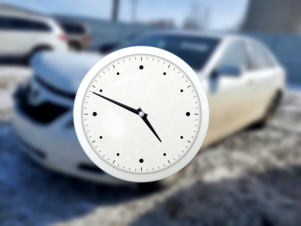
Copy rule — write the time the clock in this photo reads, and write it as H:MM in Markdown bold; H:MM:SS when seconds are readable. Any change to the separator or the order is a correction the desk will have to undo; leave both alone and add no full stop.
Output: **4:49**
